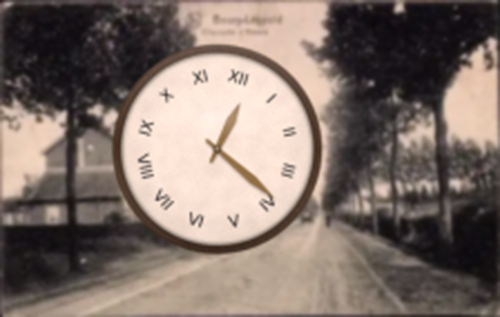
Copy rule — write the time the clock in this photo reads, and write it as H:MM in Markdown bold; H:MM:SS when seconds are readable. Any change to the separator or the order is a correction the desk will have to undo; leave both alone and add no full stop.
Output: **12:19**
